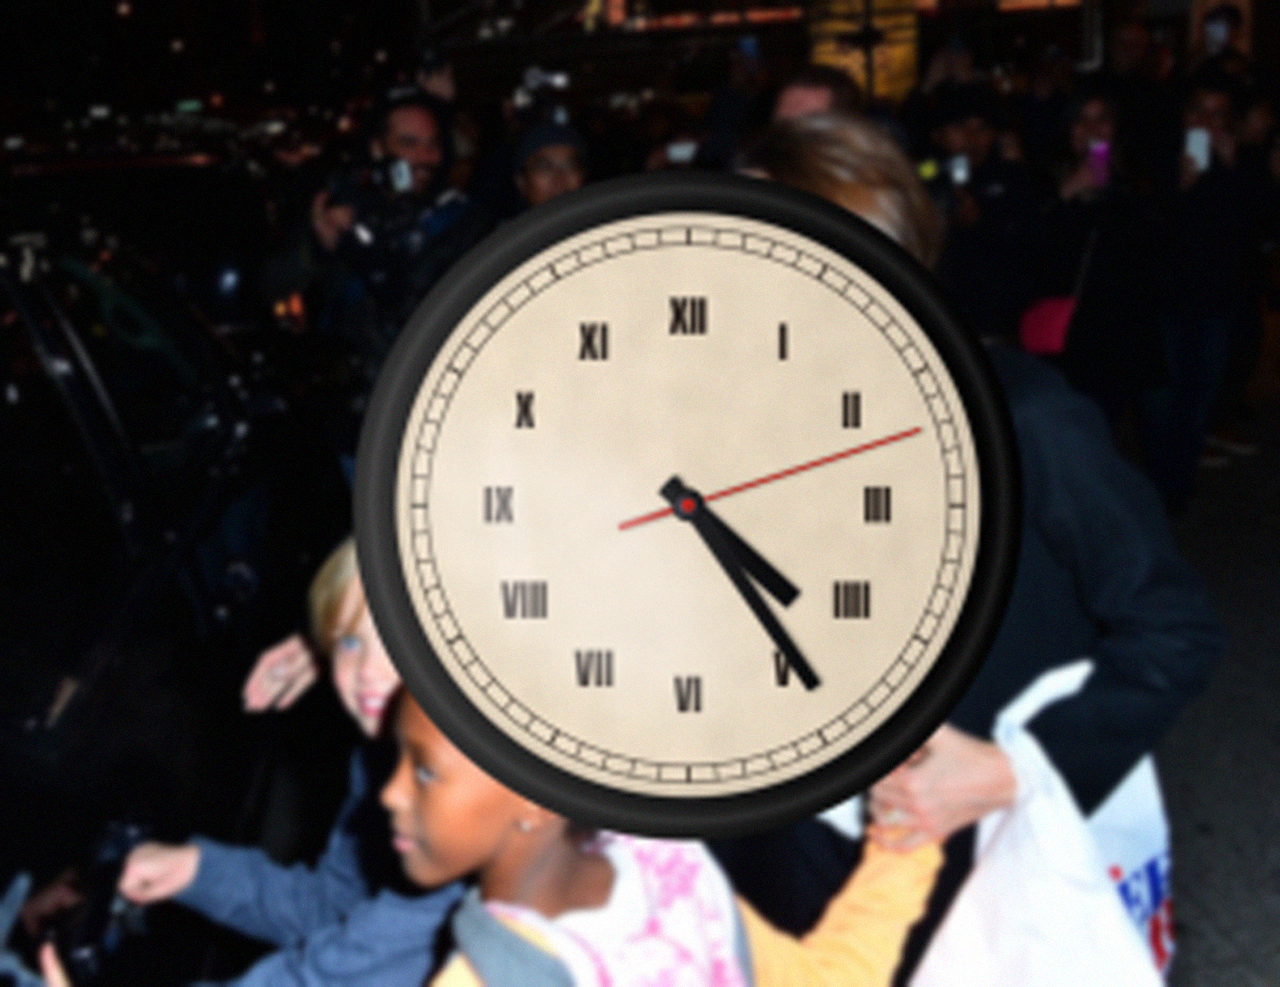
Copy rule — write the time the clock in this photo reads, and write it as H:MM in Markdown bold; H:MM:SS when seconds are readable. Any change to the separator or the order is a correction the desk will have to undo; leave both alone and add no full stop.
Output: **4:24:12**
